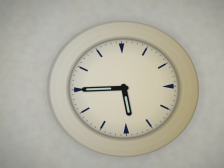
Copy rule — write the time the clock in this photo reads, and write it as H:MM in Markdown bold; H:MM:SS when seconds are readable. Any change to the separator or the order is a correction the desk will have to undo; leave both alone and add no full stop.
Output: **5:45**
